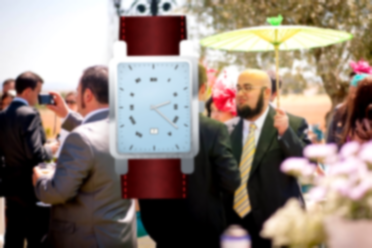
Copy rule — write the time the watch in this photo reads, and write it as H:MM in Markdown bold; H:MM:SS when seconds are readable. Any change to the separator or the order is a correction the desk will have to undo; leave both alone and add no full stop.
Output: **2:22**
